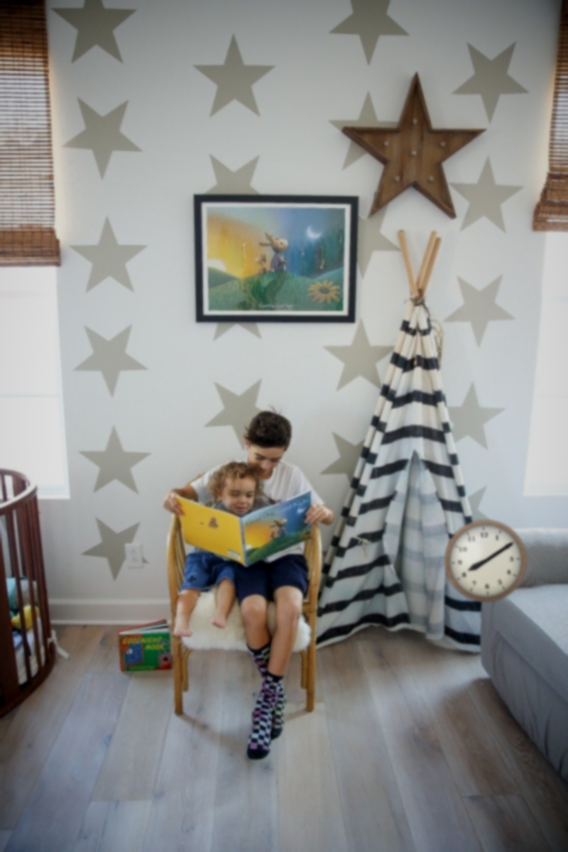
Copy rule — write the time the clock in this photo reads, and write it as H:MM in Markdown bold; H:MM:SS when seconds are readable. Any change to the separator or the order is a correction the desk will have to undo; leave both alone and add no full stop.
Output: **8:10**
